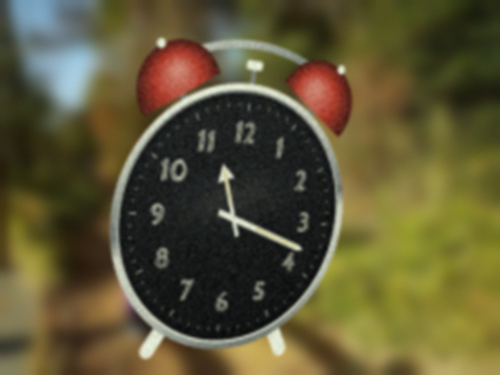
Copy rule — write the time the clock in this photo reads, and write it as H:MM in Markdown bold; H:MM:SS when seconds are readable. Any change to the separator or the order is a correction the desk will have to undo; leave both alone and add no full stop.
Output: **11:18**
